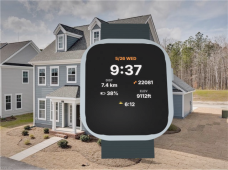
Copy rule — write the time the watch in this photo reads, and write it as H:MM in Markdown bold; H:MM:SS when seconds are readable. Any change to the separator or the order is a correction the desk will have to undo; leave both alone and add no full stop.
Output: **9:37**
